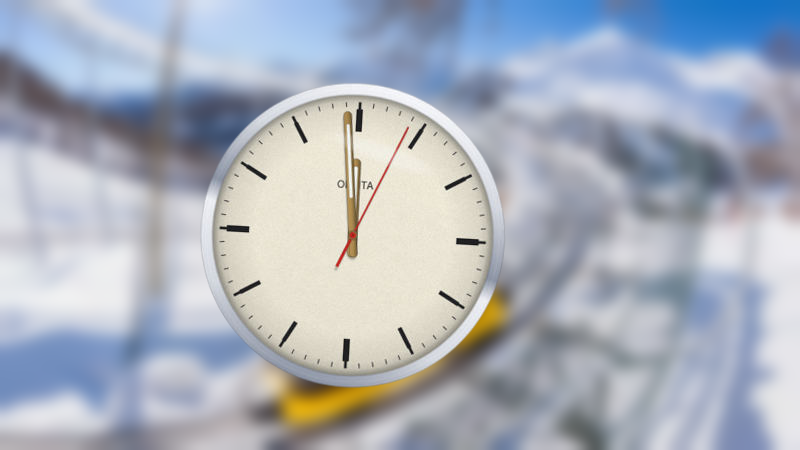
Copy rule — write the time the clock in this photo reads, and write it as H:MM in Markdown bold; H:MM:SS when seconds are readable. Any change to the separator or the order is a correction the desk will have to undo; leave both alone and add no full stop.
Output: **11:59:04**
